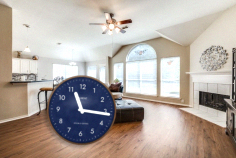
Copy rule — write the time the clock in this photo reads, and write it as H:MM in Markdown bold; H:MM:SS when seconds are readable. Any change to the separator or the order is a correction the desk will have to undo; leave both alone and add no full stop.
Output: **11:16**
